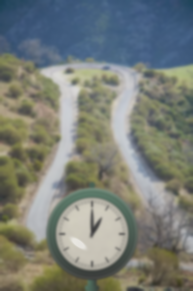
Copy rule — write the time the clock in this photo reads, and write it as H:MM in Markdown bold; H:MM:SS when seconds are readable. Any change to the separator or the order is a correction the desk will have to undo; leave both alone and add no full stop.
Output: **1:00**
